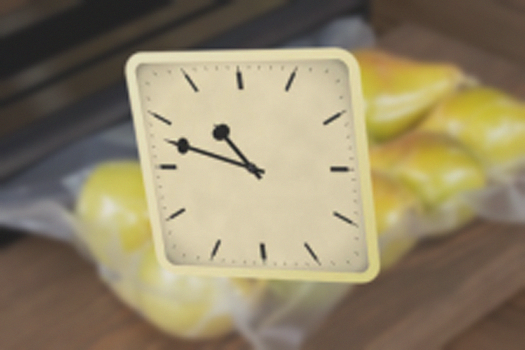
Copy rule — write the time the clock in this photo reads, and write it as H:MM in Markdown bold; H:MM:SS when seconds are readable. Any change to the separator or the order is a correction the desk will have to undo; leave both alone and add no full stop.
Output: **10:48**
